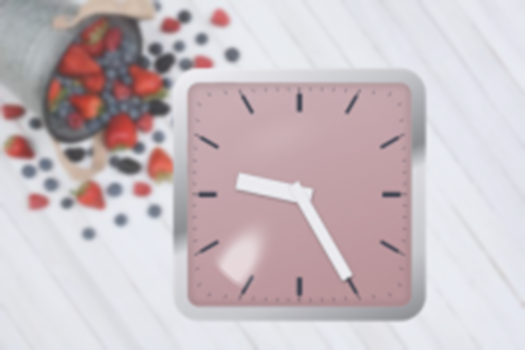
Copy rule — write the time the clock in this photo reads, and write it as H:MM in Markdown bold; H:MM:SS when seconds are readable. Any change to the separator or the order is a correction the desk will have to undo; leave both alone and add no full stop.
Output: **9:25**
